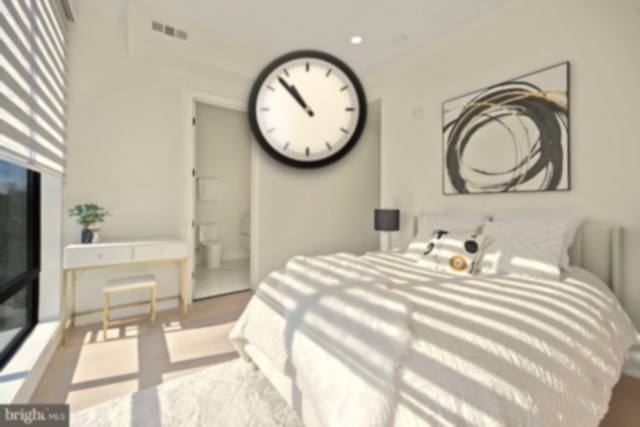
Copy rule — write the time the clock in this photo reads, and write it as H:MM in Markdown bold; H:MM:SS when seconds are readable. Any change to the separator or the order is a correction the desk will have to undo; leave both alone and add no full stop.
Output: **10:53**
